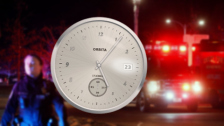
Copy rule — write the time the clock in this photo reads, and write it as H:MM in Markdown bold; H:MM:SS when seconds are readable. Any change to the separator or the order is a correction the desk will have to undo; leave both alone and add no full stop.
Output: **5:06**
